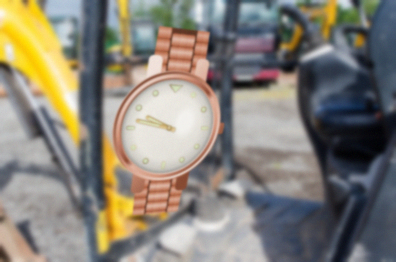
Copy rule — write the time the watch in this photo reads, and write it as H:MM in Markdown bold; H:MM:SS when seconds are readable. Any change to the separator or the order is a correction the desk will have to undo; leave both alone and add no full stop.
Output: **9:47**
